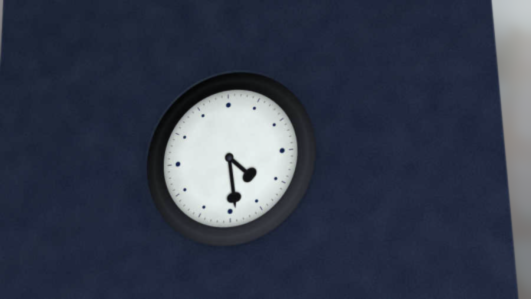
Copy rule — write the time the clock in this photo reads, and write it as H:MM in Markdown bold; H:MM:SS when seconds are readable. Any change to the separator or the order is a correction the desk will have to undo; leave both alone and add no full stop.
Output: **4:29**
